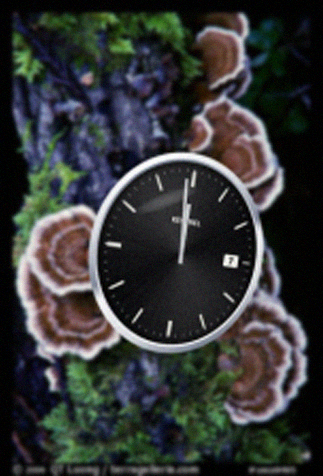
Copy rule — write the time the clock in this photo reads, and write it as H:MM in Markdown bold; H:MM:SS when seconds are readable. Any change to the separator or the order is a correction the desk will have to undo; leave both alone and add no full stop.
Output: **11:59**
